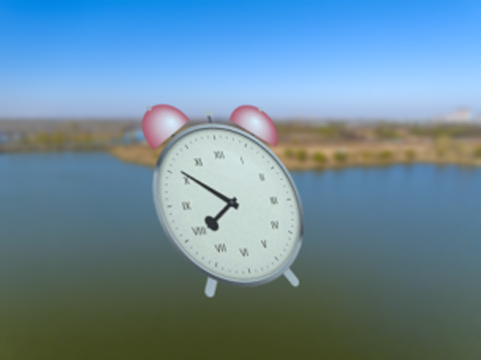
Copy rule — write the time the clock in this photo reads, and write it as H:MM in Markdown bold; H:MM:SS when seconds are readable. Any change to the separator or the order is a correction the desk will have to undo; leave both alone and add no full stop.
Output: **7:51**
